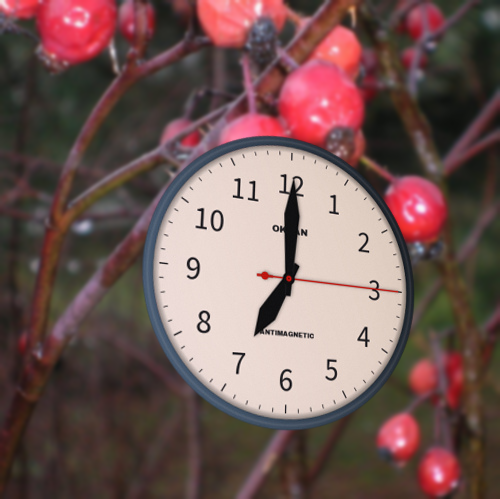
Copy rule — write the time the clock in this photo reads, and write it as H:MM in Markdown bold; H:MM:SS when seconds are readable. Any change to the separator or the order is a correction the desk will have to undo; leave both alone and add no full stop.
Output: **7:00:15**
